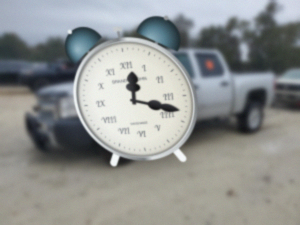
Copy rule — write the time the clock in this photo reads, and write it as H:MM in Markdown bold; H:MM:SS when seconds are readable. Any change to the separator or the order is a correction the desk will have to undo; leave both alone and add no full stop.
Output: **12:18**
